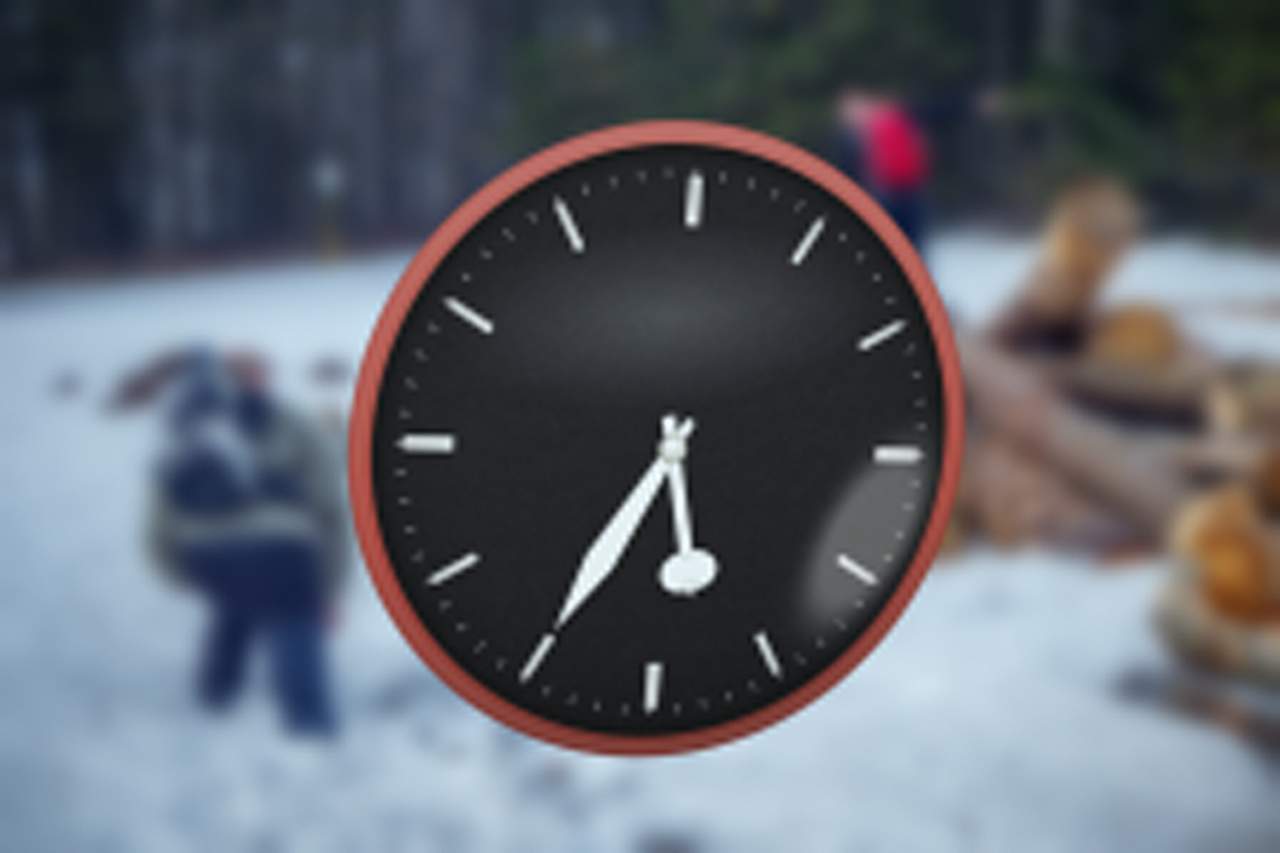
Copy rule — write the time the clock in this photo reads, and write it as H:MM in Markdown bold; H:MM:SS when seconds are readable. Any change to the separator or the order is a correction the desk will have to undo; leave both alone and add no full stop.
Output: **5:35**
